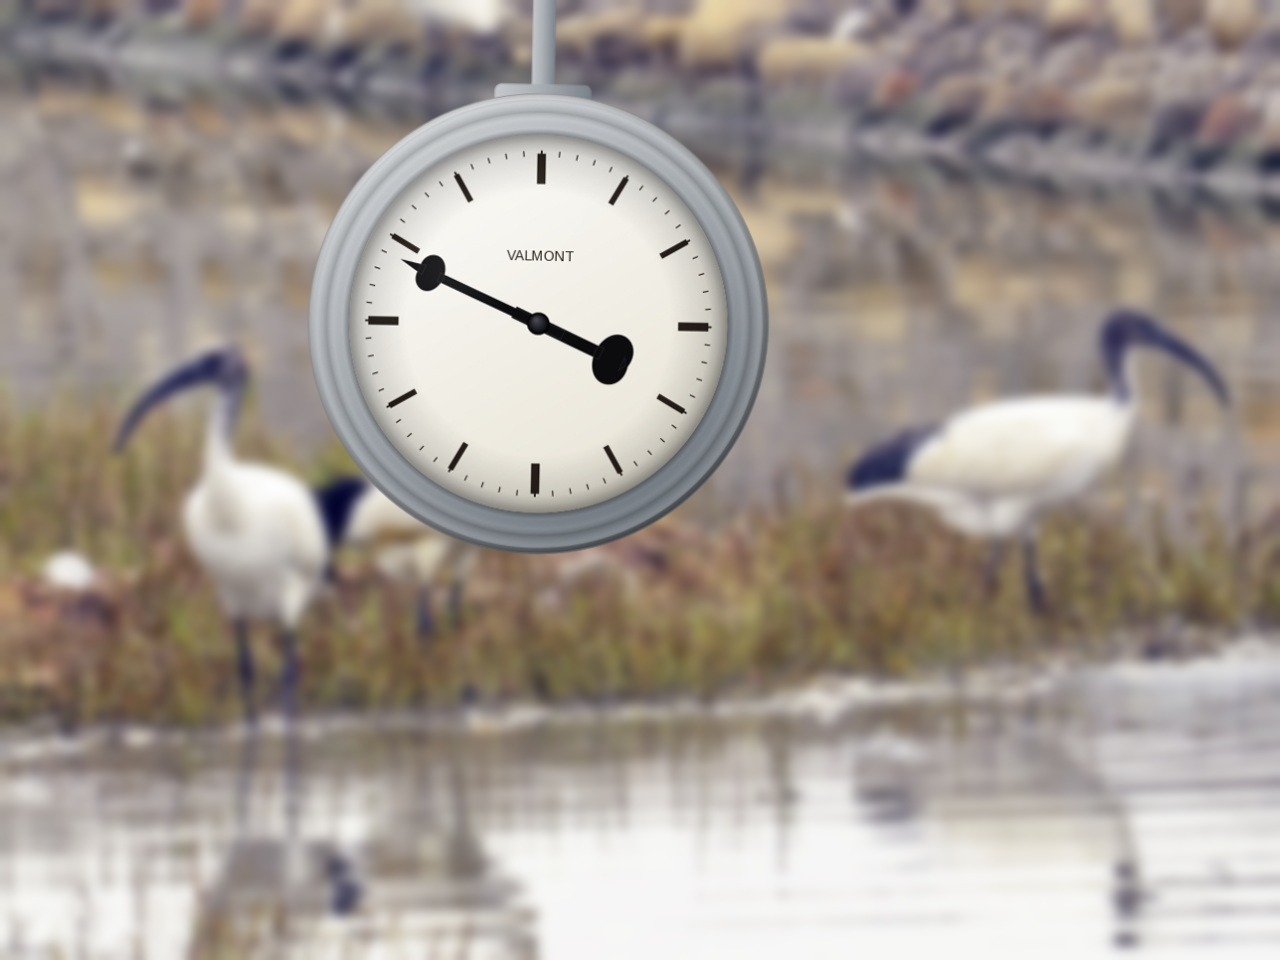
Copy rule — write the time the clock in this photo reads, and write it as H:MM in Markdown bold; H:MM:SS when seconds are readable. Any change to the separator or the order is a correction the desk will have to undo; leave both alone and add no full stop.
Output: **3:49**
